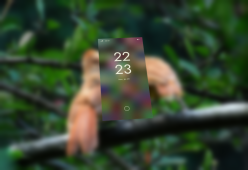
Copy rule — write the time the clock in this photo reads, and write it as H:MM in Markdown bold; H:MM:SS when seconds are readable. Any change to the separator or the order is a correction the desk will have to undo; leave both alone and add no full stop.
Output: **22:23**
